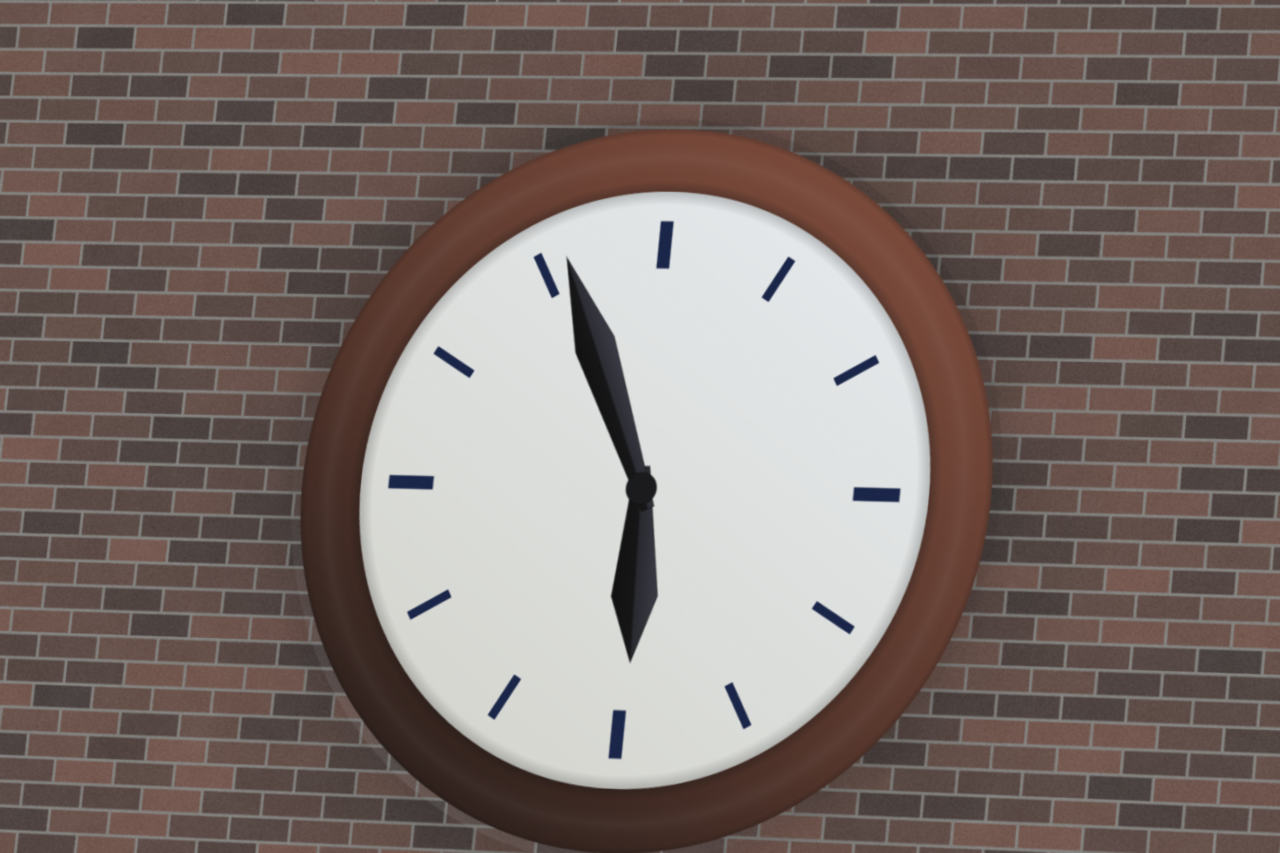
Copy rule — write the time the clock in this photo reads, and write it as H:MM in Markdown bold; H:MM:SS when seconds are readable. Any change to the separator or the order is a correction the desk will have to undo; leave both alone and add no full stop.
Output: **5:56**
